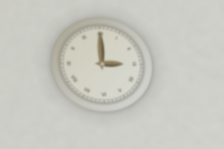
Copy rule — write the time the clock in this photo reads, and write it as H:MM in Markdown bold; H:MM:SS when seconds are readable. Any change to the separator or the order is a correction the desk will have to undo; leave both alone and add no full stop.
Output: **3:00**
